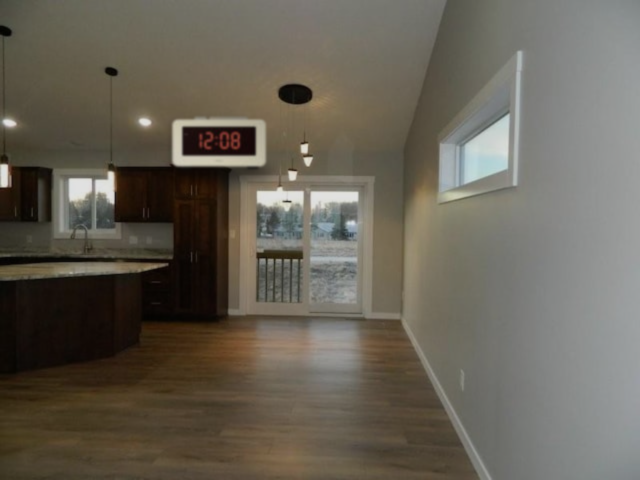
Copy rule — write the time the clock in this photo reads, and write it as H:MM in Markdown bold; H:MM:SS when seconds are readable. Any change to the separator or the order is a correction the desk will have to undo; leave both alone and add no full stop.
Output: **12:08**
